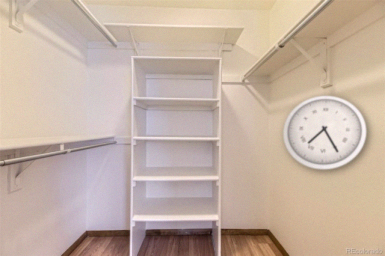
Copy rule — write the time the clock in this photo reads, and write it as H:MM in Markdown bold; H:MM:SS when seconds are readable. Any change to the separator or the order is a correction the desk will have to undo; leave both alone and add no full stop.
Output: **7:25**
